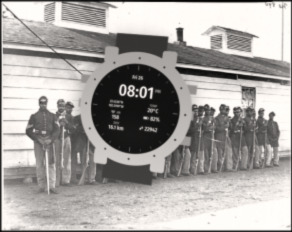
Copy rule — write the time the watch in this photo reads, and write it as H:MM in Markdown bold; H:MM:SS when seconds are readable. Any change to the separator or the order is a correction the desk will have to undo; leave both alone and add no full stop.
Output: **8:01**
